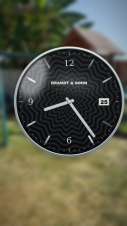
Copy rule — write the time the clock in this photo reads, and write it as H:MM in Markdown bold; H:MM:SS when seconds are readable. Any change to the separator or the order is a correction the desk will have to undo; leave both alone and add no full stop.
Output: **8:24**
